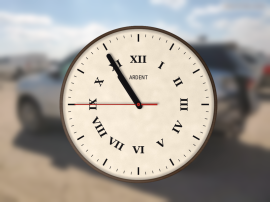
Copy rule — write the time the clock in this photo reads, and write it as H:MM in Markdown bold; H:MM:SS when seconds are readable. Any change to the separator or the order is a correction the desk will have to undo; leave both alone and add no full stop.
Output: **10:54:45**
